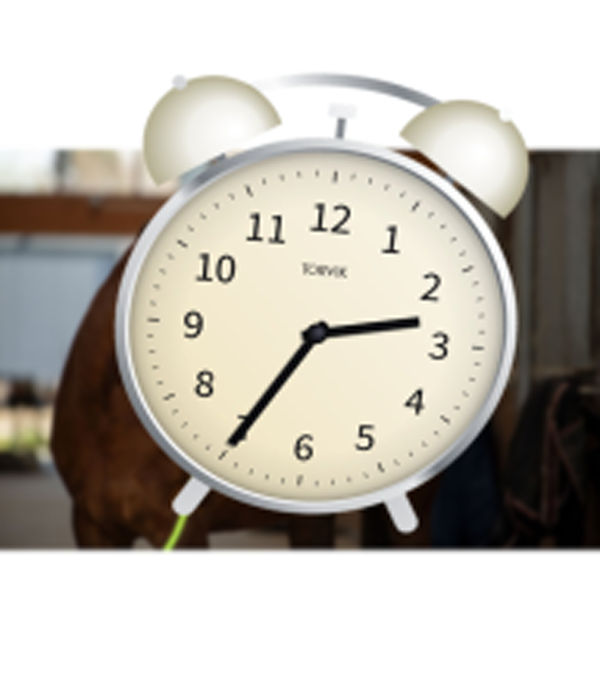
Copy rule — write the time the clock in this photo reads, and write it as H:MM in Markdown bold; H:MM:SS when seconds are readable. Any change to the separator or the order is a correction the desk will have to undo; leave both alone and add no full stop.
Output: **2:35**
